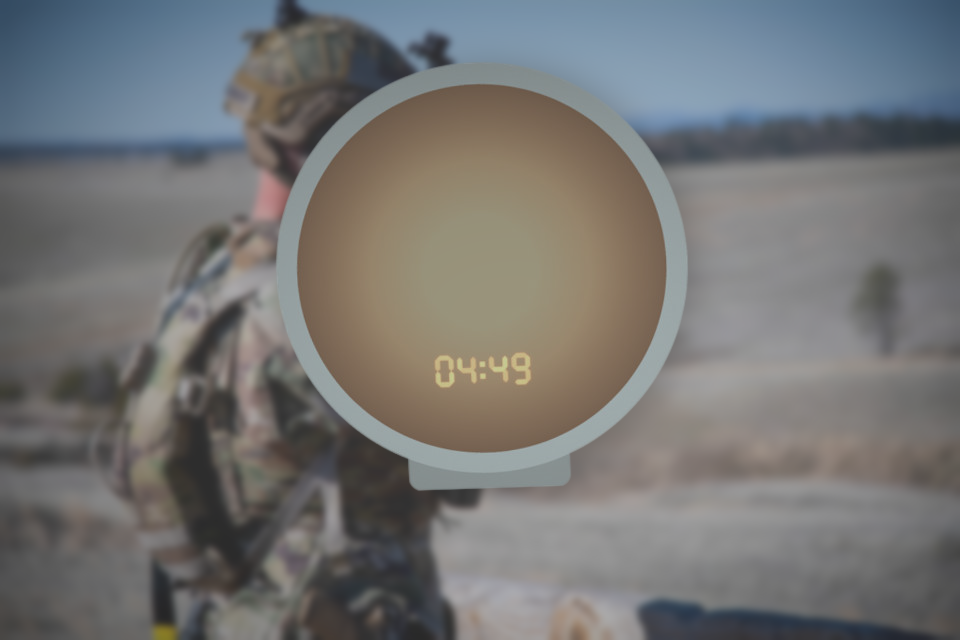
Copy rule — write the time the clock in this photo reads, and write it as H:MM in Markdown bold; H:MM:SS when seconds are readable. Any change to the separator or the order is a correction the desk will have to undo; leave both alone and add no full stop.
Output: **4:49**
